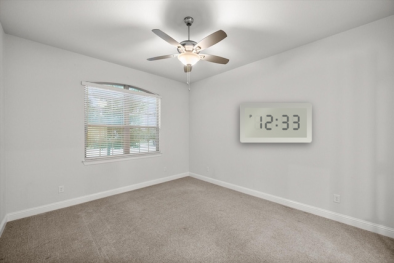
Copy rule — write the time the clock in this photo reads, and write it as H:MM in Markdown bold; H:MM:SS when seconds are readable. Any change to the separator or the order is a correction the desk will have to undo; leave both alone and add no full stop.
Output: **12:33**
